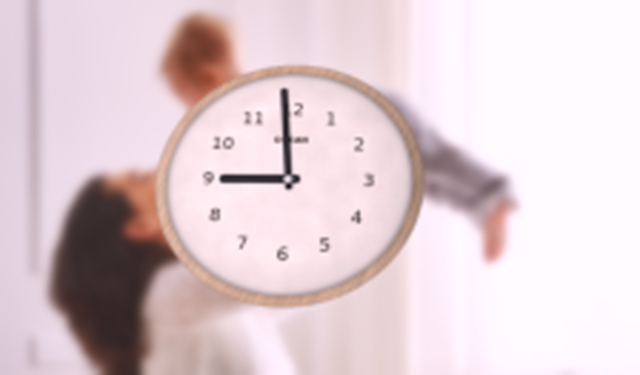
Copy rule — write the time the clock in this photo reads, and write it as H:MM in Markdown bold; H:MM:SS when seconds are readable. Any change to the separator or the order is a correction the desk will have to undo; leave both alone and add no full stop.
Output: **8:59**
